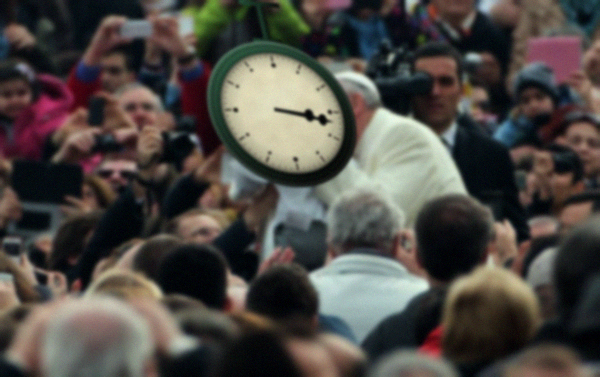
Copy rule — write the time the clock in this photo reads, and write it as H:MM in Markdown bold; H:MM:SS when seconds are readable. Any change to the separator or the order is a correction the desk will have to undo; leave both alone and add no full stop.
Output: **3:17**
